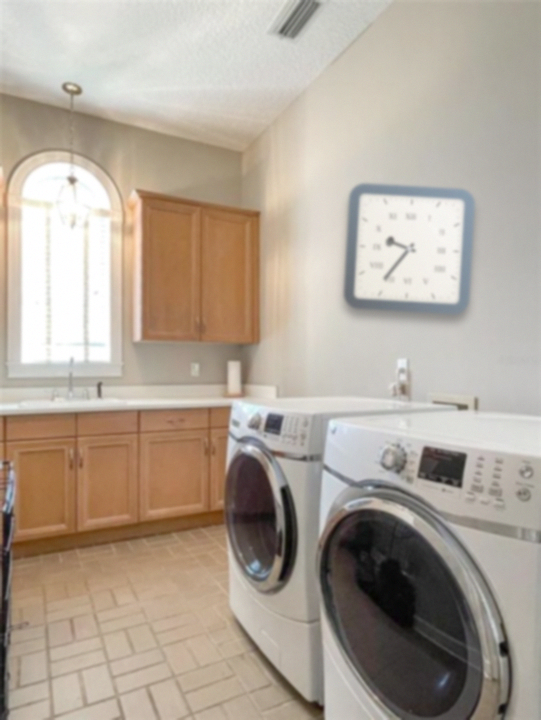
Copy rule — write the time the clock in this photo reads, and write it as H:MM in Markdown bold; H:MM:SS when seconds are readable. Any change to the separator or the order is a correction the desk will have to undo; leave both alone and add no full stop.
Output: **9:36**
